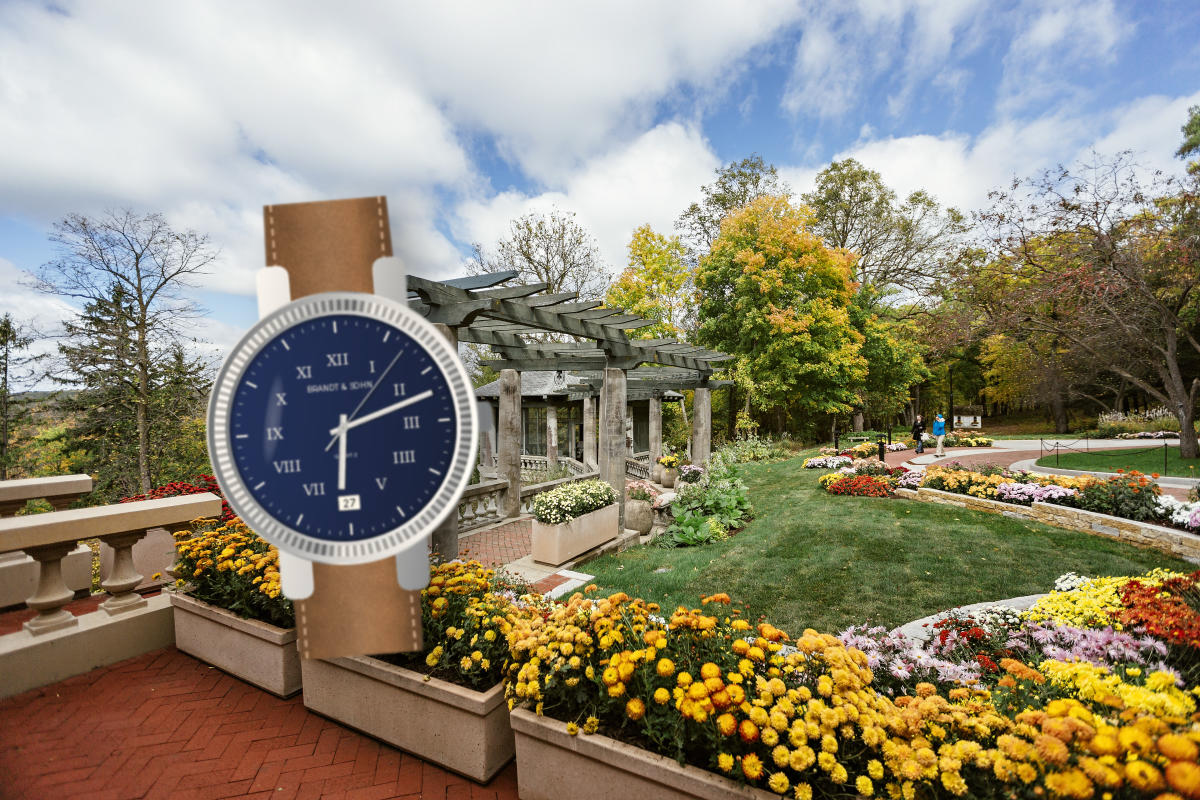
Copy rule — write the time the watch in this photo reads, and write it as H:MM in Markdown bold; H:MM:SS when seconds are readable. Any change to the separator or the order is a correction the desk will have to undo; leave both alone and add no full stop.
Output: **6:12:07**
